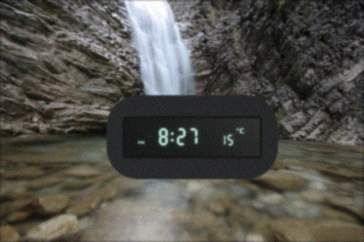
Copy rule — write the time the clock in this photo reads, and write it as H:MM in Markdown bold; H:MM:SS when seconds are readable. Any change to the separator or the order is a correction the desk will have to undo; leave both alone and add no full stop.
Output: **8:27**
